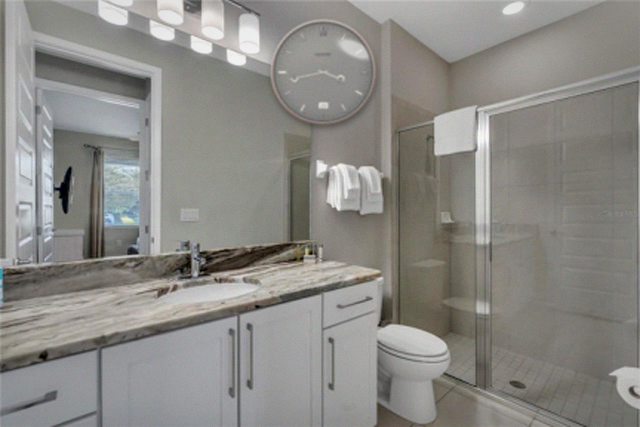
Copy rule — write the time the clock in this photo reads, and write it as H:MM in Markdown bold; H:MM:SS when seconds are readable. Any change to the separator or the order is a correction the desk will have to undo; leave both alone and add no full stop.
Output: **3:43**
